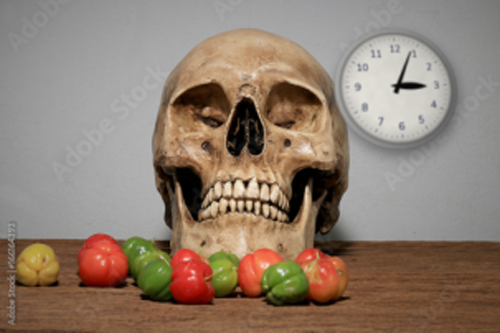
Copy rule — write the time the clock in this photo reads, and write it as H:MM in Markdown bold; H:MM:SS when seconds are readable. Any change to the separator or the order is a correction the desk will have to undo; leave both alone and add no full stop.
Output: **3:04**
